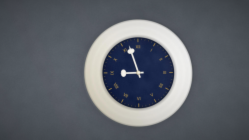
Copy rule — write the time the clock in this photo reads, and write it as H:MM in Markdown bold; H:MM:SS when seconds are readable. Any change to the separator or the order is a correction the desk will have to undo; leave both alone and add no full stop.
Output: **8:57**
